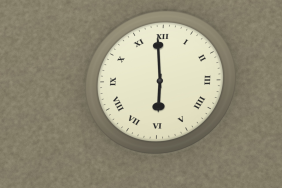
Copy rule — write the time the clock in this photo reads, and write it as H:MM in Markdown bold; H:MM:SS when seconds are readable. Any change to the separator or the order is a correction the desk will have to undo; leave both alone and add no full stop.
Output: **5:59**
